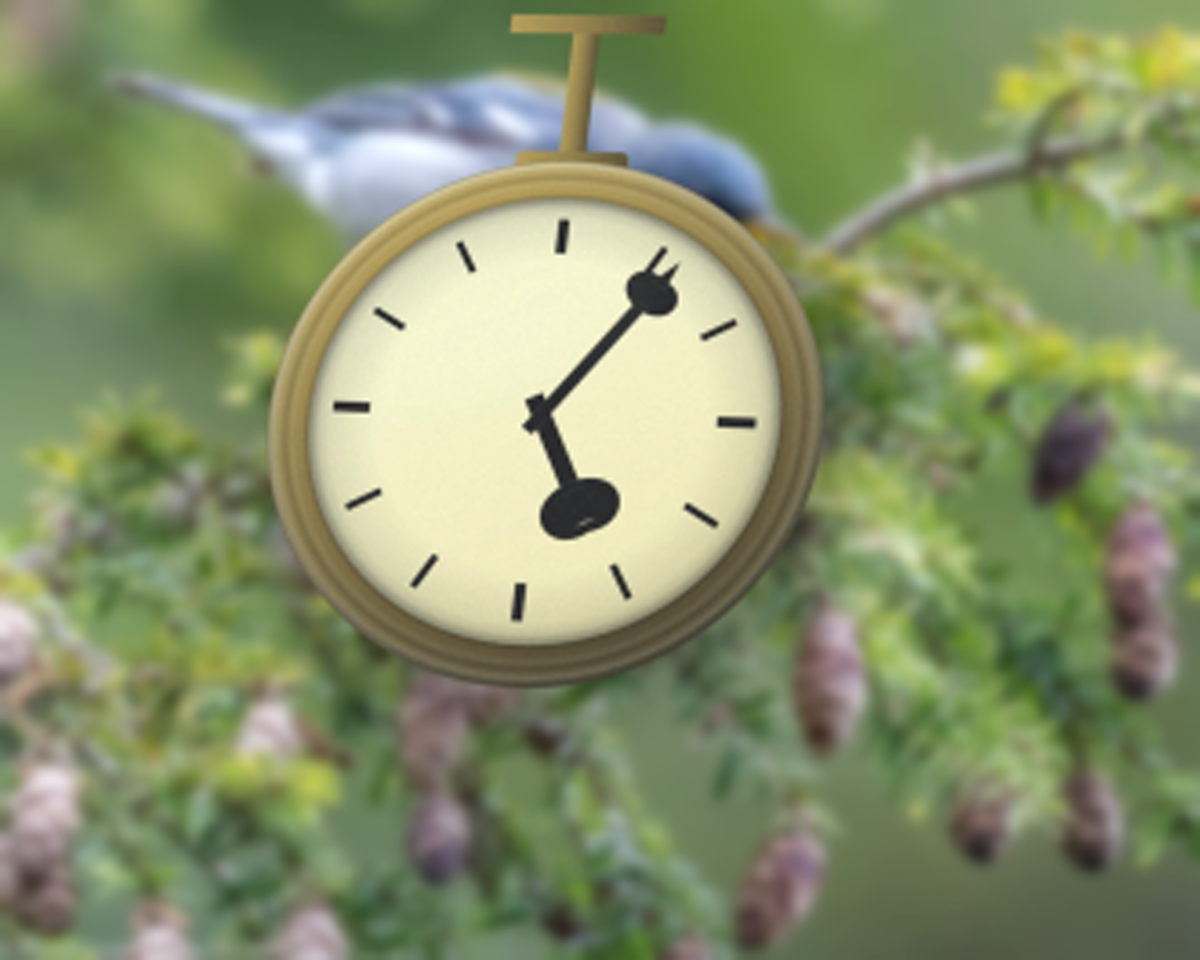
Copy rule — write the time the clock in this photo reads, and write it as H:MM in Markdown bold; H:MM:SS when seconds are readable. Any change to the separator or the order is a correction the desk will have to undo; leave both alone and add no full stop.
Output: **5:06**
